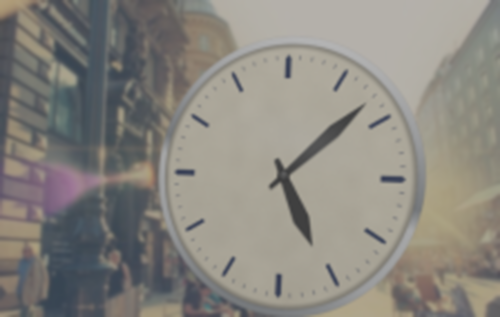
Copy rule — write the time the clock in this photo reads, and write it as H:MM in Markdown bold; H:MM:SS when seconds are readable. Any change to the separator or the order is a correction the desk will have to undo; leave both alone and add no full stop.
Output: **5:08**
